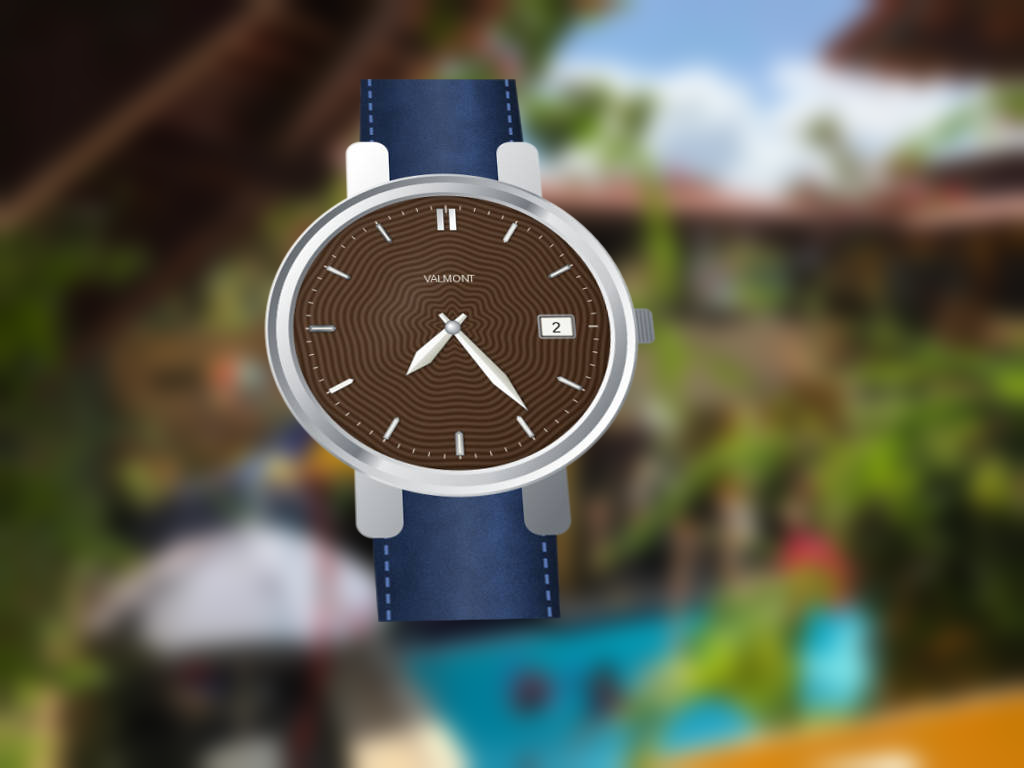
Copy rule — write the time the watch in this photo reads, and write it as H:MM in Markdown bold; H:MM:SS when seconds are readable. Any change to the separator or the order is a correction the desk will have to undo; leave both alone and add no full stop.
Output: **7:24**
